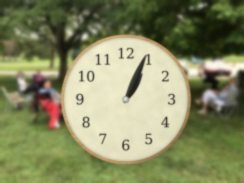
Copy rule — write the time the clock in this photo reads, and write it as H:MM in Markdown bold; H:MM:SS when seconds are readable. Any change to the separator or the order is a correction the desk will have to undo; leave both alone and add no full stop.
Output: **1:04**
